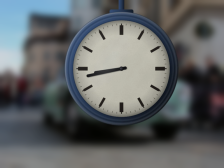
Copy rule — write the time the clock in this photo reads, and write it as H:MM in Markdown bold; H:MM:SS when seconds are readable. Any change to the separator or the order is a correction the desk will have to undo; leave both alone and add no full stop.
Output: **8:43**
